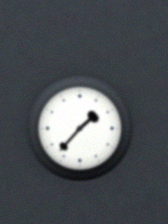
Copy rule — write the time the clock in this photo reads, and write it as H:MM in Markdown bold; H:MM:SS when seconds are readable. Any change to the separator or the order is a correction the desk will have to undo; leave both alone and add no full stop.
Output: **1:37**
